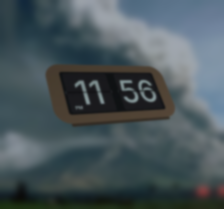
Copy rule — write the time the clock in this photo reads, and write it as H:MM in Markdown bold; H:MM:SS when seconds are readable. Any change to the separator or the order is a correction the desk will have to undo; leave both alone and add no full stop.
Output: **11:56**
